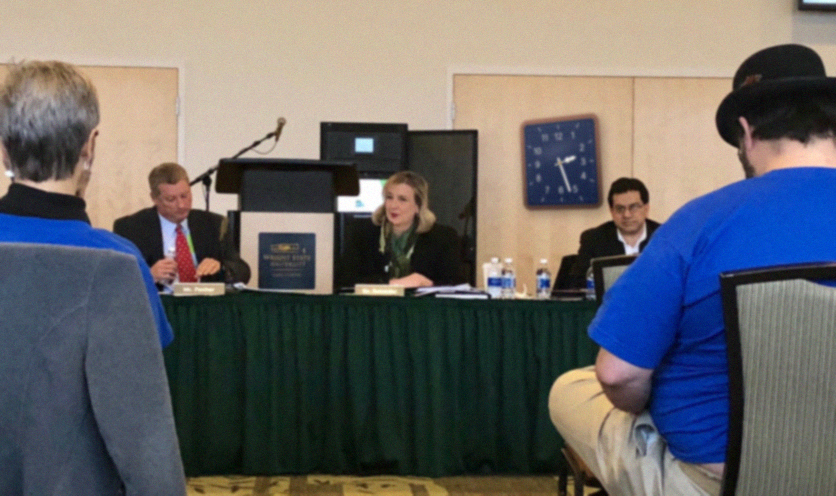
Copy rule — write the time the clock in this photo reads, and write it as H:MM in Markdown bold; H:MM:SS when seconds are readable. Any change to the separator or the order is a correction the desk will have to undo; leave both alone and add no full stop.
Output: **2:27**
